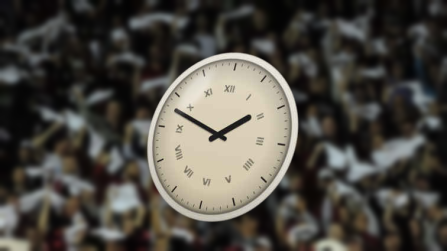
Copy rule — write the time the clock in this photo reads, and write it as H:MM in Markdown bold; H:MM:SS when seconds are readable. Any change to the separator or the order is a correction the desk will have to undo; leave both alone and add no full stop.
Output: **1:48**
